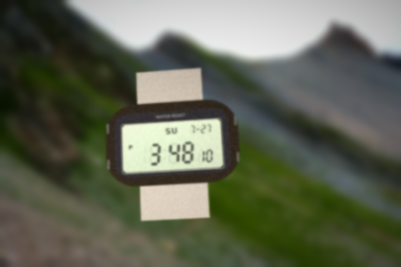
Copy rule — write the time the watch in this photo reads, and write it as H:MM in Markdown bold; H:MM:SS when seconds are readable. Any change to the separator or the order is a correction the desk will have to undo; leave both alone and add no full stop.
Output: **3:48:10**
